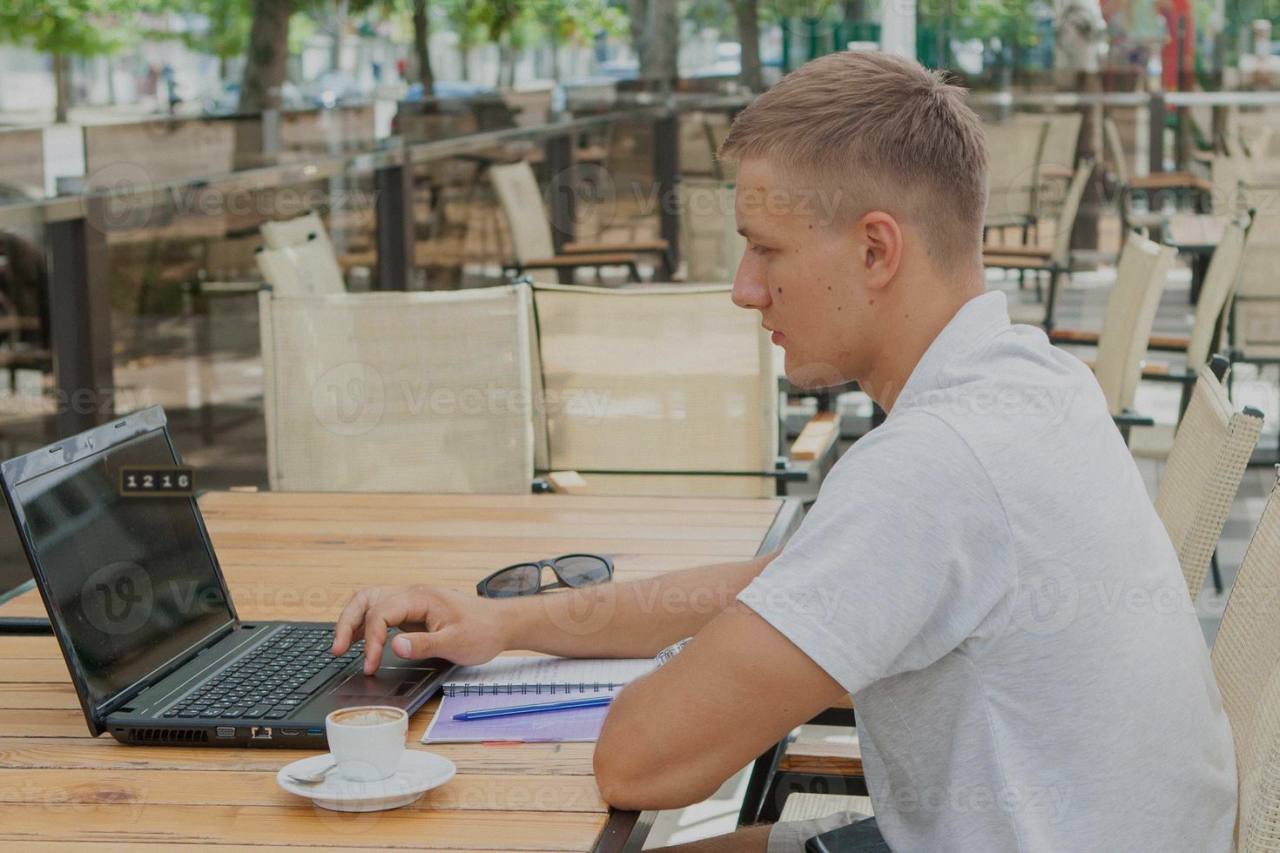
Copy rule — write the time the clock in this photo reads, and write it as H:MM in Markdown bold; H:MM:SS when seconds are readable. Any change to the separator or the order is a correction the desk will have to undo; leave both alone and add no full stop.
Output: **12:16**
